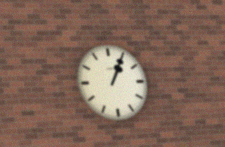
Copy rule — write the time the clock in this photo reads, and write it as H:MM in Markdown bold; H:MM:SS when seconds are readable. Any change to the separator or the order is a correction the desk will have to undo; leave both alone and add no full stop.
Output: **1:05**
